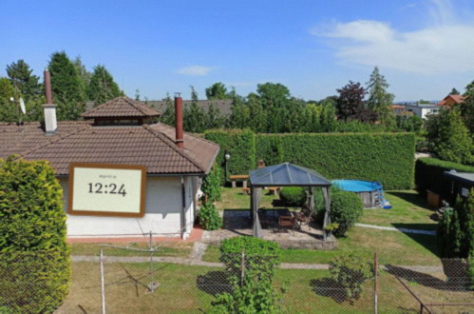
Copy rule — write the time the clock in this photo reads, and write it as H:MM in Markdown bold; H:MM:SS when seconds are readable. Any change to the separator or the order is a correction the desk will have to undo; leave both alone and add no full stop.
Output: **12:24**
